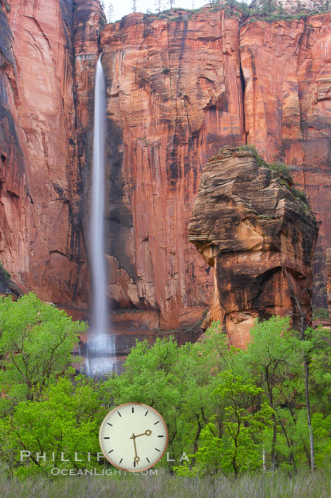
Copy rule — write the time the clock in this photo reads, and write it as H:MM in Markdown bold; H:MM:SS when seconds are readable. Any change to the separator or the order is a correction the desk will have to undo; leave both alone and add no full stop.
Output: **2:29**
